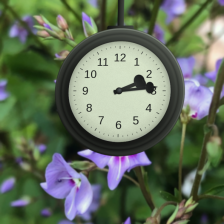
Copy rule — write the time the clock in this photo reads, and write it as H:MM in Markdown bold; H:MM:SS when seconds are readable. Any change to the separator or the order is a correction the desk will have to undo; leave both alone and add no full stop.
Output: **2:14**
